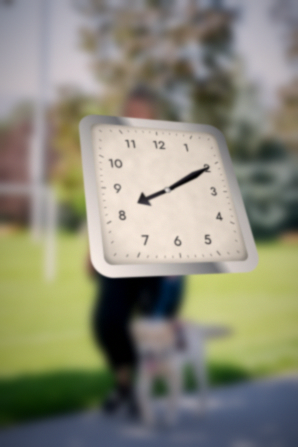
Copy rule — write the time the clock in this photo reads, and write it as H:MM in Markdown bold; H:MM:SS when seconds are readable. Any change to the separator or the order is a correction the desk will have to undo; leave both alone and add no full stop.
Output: **8:10**
